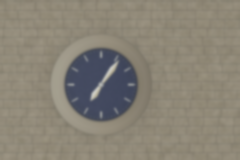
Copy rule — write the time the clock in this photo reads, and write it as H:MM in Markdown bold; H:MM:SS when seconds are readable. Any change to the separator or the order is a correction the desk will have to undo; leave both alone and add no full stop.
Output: **7:06**
